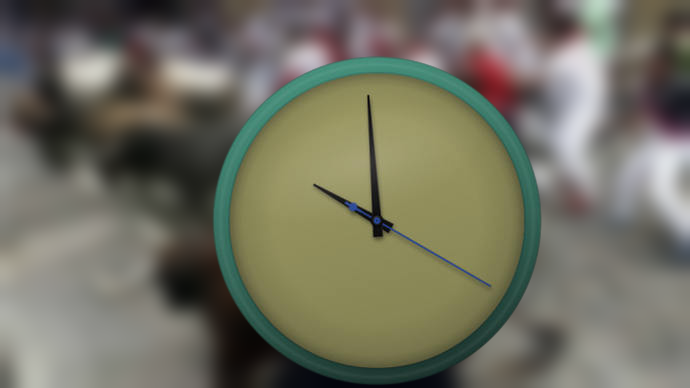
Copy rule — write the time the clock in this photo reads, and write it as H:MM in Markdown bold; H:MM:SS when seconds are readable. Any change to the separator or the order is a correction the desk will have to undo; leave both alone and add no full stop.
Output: **9:59:20**
